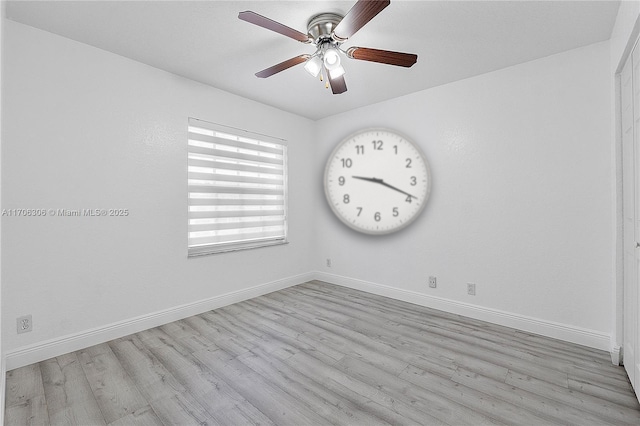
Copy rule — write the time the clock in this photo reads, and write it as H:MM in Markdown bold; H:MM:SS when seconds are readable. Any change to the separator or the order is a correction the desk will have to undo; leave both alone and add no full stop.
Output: **9:19**
